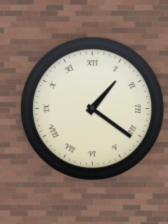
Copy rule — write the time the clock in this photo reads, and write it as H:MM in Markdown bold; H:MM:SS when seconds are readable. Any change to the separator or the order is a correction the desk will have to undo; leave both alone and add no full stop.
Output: **1:21**
